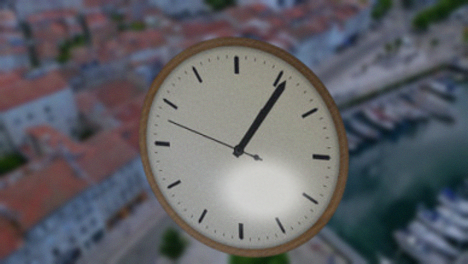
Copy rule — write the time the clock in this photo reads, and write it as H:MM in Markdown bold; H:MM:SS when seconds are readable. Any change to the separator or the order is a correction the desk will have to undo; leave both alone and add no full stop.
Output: **1:05:48**
